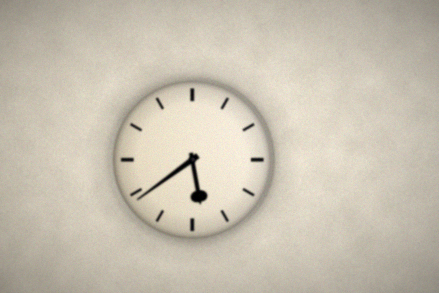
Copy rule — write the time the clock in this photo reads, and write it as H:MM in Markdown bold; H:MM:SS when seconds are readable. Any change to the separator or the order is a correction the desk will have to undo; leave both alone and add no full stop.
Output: **5:39**
